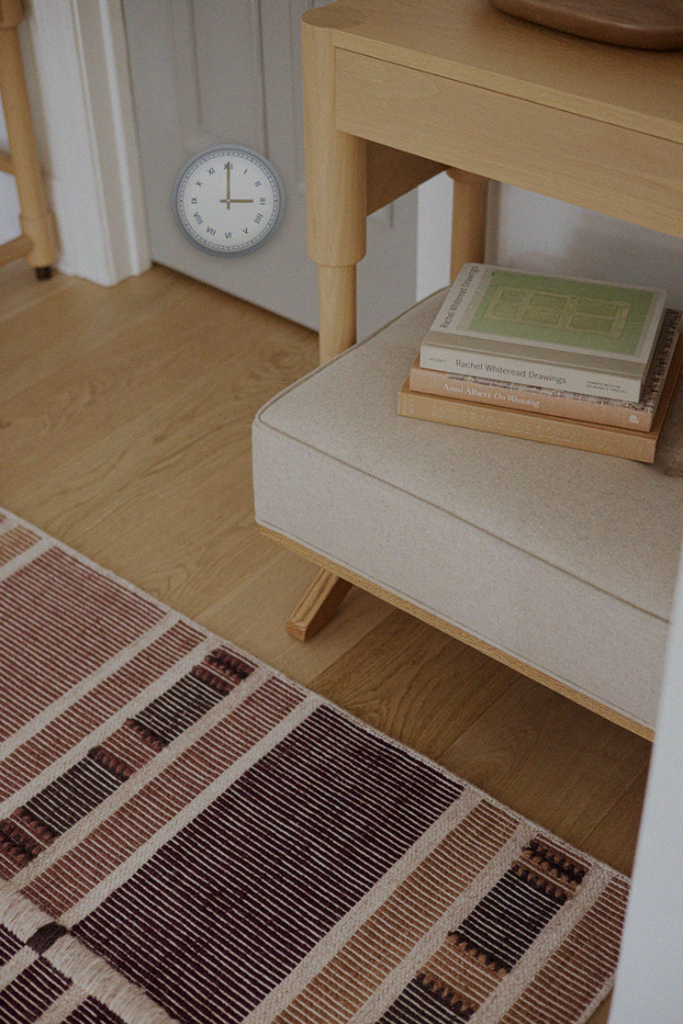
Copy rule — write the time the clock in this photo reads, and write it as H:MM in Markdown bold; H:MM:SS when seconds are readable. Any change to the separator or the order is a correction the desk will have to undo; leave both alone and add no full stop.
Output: **3:00**
